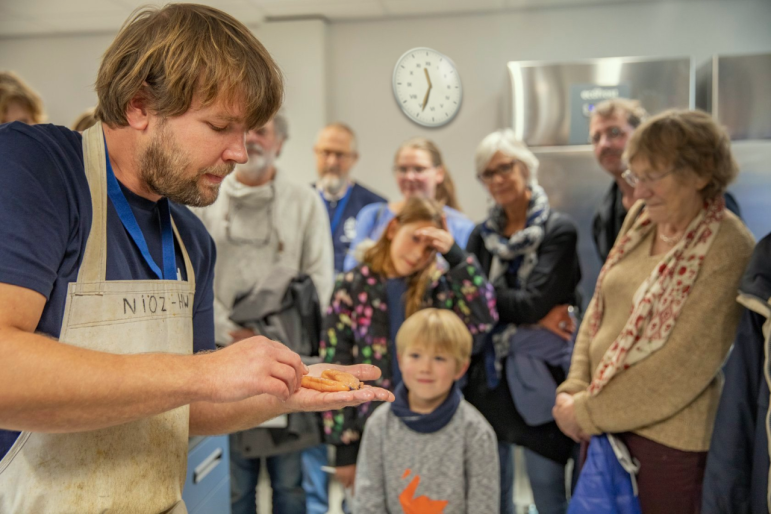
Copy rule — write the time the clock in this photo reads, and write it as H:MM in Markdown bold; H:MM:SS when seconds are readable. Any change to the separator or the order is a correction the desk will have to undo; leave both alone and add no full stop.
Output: **11:34**
